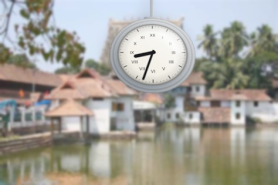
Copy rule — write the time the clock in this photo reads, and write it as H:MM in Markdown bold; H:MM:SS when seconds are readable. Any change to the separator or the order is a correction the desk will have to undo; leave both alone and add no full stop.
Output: **8:33**
